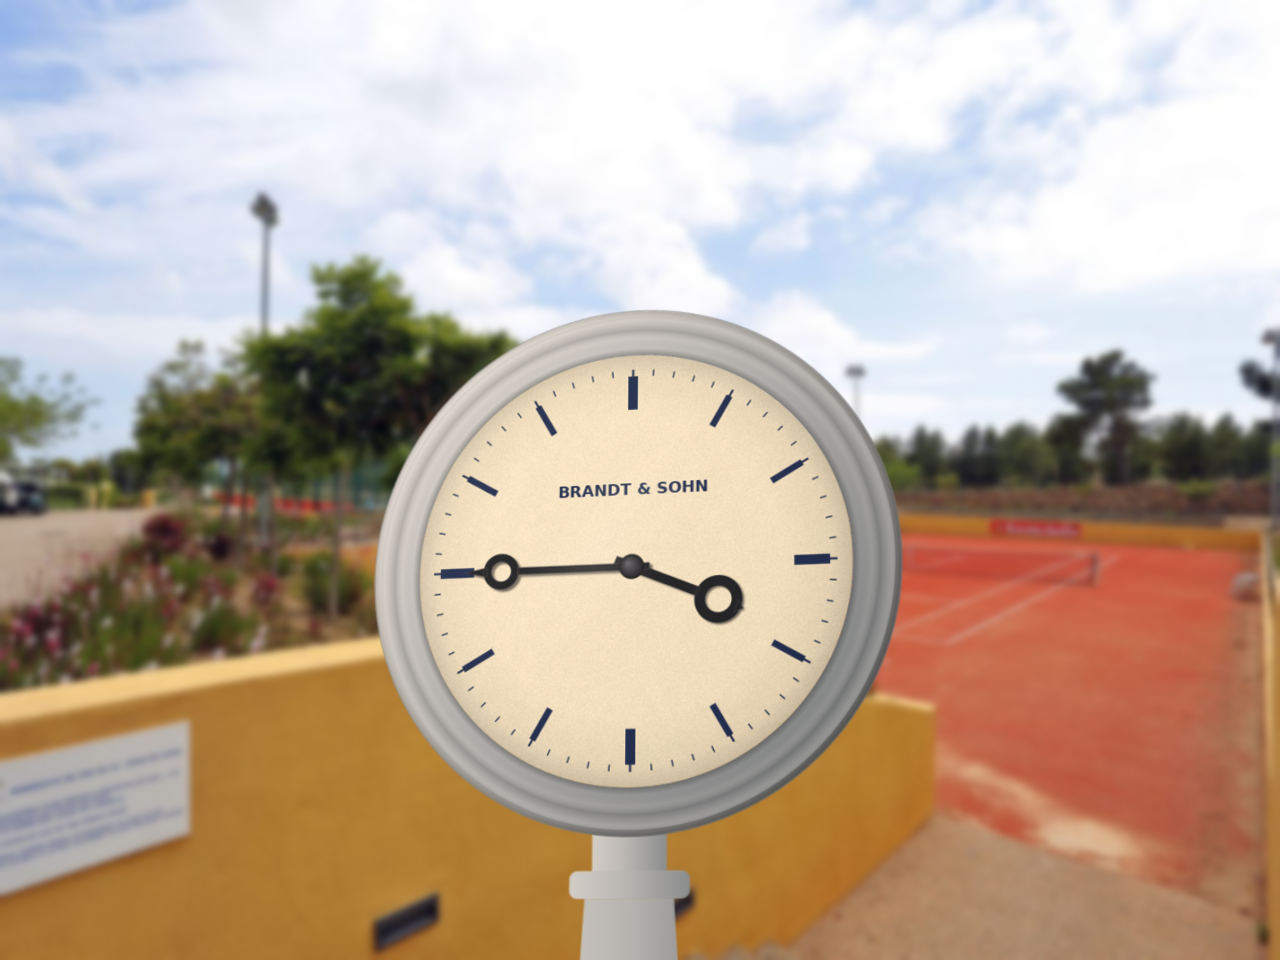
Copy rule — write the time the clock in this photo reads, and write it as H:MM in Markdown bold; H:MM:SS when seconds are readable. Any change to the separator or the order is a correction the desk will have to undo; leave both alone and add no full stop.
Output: **3:45**
